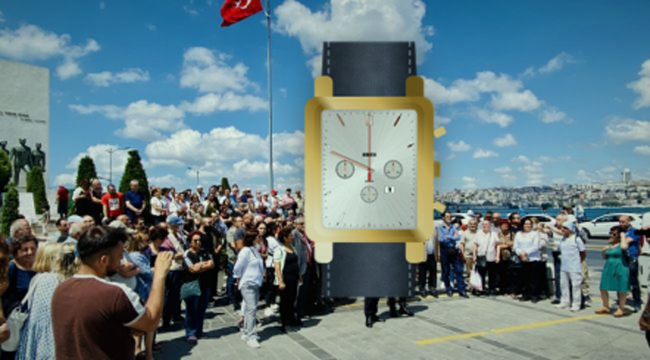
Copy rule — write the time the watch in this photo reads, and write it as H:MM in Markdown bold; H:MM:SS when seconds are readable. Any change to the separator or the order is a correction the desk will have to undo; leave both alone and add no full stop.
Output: **9:49**
